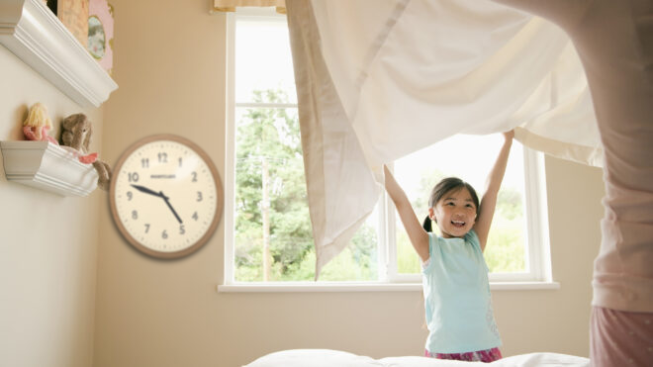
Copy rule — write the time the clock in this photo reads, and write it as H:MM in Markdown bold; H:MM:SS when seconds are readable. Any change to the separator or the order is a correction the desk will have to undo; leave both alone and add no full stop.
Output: **4:48**
